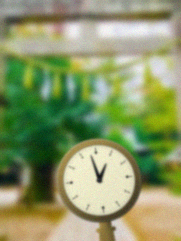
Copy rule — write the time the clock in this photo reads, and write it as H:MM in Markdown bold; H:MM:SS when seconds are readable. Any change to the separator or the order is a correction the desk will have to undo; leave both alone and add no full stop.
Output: **12:58**
